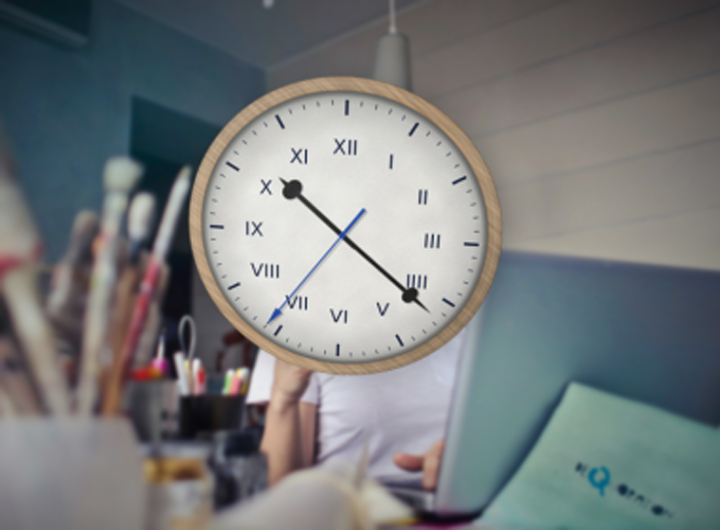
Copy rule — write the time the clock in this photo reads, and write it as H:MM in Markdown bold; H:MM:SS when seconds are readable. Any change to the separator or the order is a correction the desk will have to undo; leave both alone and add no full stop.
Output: **10:21:36**
